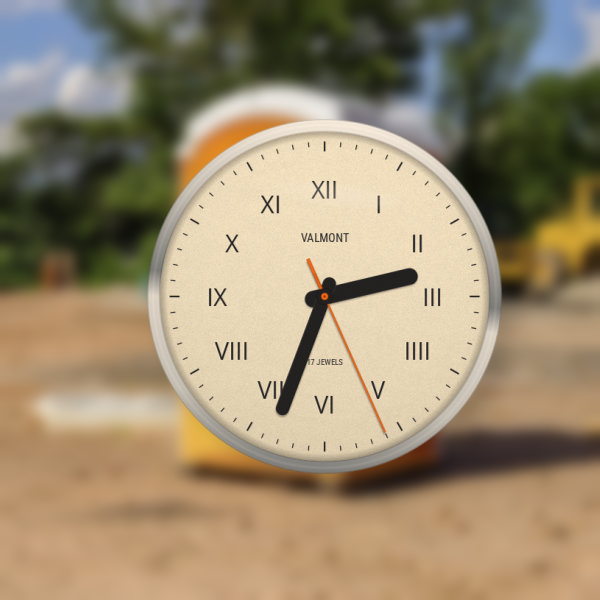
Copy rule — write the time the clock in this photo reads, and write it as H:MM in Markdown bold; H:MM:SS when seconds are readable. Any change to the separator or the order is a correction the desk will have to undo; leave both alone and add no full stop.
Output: **2:33:26**
